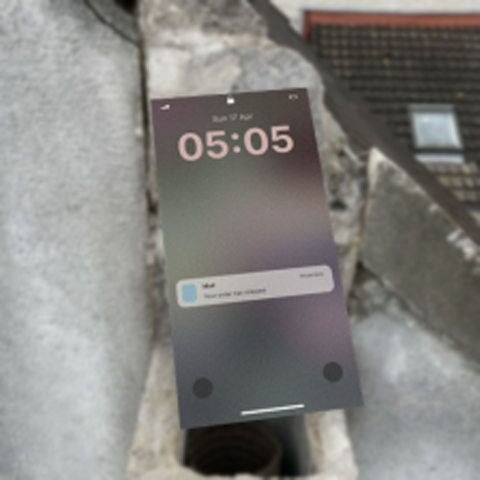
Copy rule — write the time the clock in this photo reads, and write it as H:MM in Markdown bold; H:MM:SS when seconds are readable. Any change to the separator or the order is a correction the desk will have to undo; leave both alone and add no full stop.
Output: **5:05**
